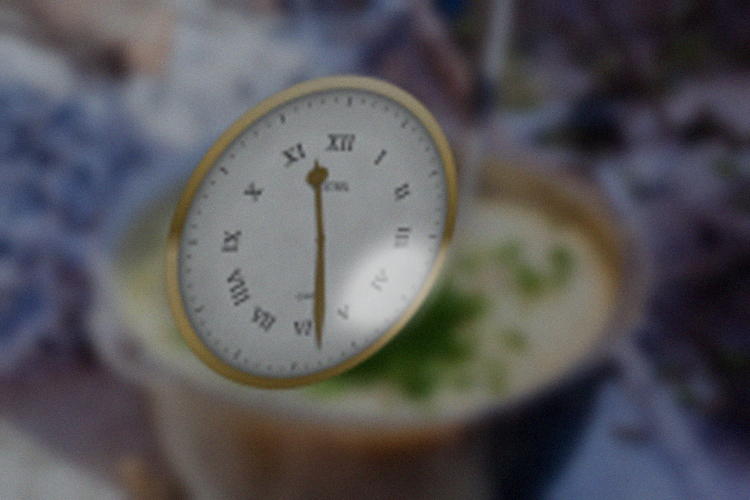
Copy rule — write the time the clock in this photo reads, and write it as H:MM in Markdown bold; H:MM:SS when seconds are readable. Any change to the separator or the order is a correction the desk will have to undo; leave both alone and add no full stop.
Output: **11:28**
